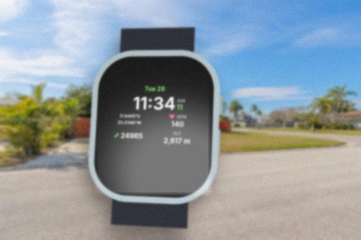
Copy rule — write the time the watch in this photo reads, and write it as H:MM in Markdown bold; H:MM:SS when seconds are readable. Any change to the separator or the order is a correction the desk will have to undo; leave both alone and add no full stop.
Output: **11:34**
